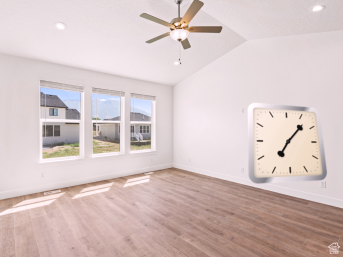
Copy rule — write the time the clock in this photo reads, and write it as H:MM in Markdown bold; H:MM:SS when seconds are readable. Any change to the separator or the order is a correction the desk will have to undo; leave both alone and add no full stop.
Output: **7:07**
